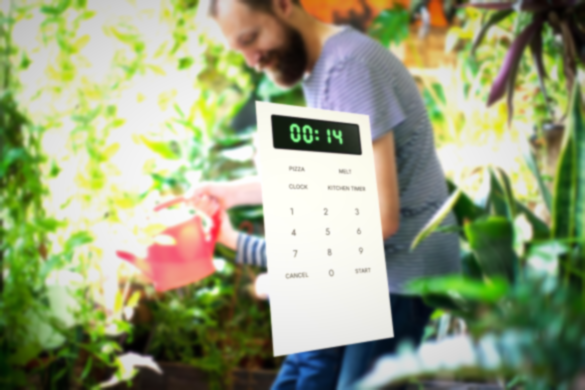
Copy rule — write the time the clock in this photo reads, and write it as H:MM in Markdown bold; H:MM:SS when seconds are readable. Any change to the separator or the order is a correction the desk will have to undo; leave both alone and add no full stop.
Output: **0:14**
